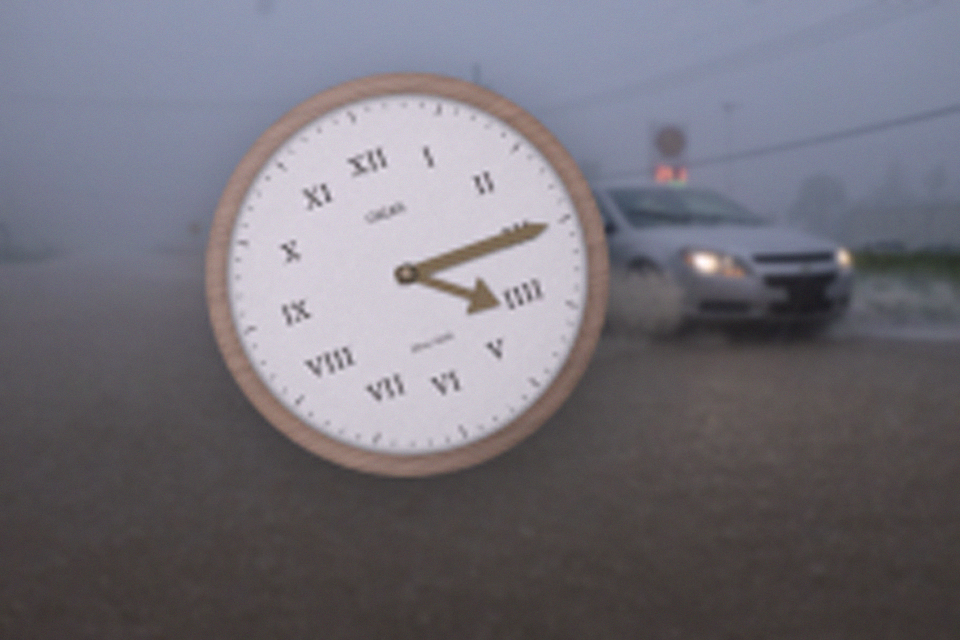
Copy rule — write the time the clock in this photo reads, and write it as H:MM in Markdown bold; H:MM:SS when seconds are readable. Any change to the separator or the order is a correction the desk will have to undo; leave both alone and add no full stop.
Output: **4:15**
